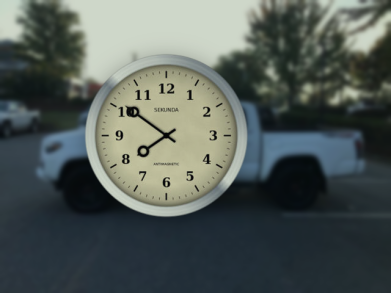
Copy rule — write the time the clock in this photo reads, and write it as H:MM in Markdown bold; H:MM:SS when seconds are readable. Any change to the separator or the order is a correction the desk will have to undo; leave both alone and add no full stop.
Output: **7:51**
